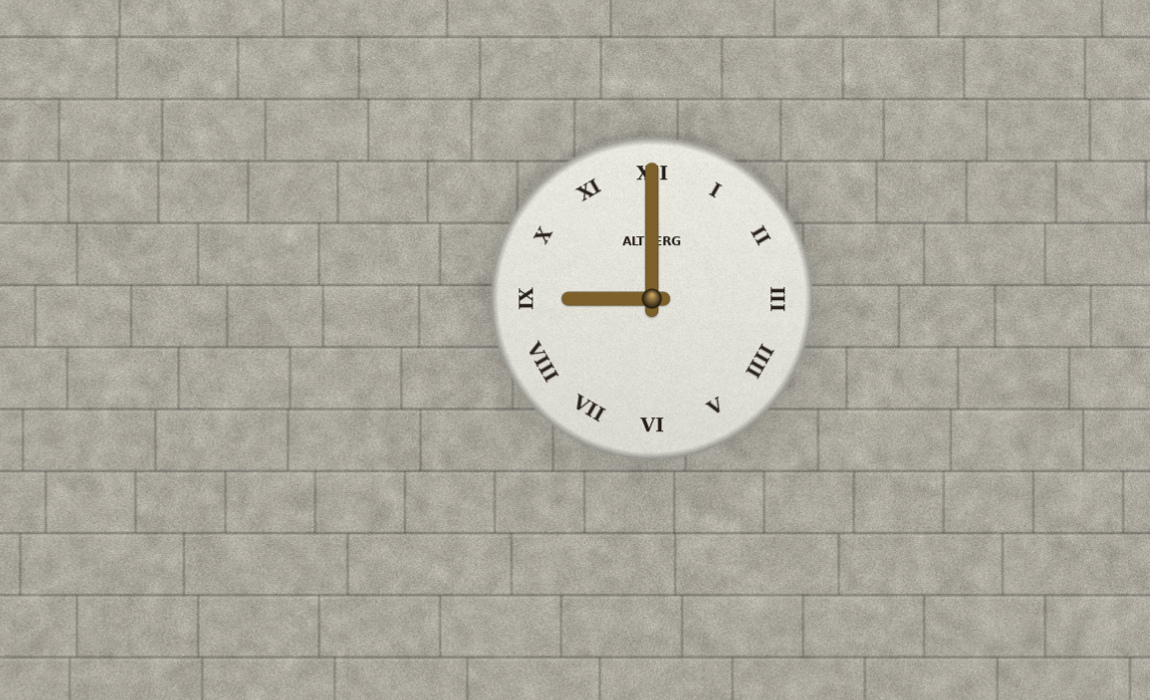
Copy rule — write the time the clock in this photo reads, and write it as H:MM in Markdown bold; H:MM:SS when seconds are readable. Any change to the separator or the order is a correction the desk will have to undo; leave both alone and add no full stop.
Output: **9:00**
